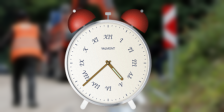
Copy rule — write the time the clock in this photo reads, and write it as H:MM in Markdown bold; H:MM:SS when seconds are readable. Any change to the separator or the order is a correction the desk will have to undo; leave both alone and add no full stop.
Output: **4:38**
